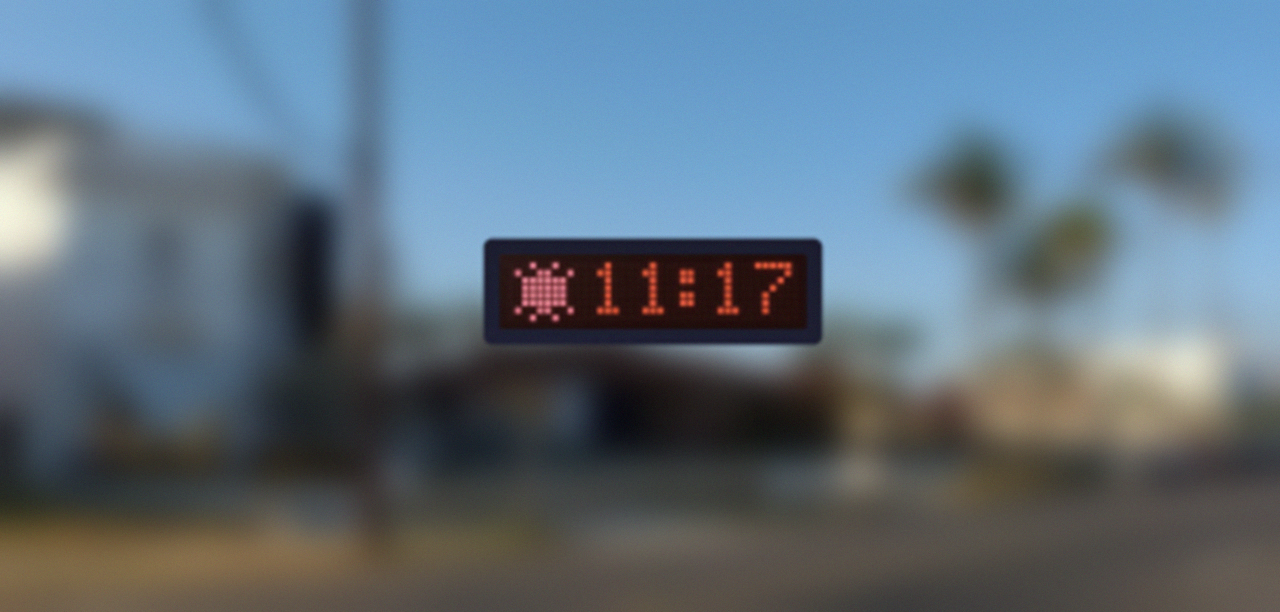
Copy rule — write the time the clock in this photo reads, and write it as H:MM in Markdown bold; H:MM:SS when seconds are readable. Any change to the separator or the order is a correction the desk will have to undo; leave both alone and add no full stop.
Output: **11:17**
